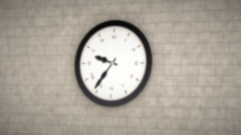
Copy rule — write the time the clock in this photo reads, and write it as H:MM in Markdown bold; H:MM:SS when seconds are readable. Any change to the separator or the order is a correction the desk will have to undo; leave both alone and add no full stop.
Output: **9:36**
